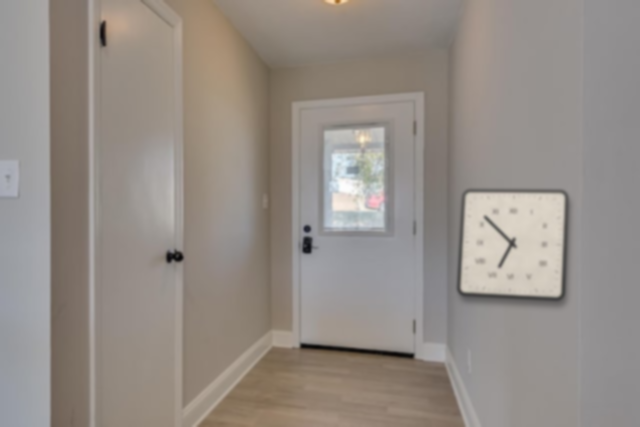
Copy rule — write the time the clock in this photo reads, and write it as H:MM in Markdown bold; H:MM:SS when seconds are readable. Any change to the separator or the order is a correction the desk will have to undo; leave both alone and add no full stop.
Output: **6:52**
